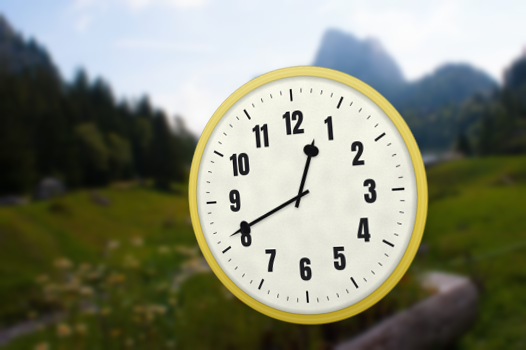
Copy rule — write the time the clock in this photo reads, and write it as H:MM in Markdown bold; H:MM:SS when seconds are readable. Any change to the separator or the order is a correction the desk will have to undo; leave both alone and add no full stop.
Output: **12:41**
